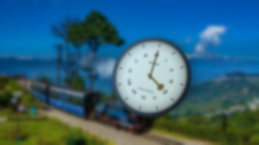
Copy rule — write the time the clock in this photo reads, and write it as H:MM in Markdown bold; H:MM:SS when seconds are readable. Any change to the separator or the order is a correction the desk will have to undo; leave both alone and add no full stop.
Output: **4:00**
